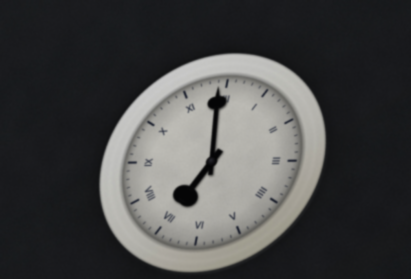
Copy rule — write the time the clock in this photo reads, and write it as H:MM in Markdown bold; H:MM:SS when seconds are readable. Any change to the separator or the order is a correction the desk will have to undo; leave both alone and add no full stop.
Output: **6:59**
